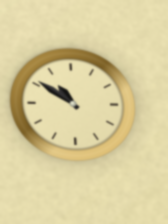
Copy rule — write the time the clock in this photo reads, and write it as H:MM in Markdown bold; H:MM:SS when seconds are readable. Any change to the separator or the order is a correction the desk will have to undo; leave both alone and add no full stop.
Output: **10:51**
